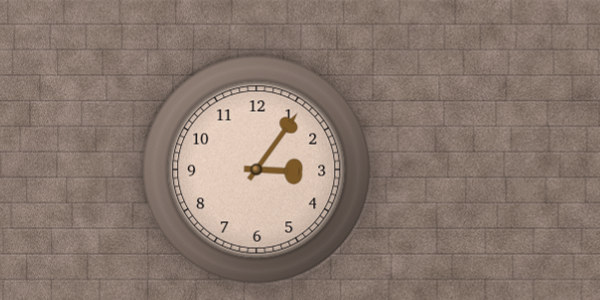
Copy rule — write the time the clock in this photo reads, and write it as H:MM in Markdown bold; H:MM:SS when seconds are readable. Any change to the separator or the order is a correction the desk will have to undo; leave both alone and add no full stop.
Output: **3:06**
